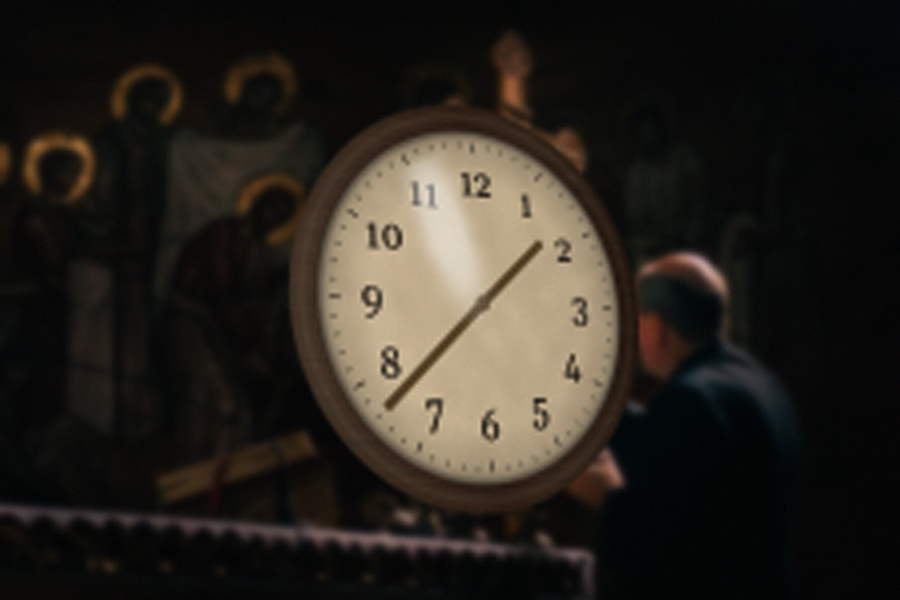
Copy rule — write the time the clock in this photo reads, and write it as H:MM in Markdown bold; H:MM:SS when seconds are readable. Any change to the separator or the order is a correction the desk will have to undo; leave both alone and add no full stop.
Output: **1:38**
